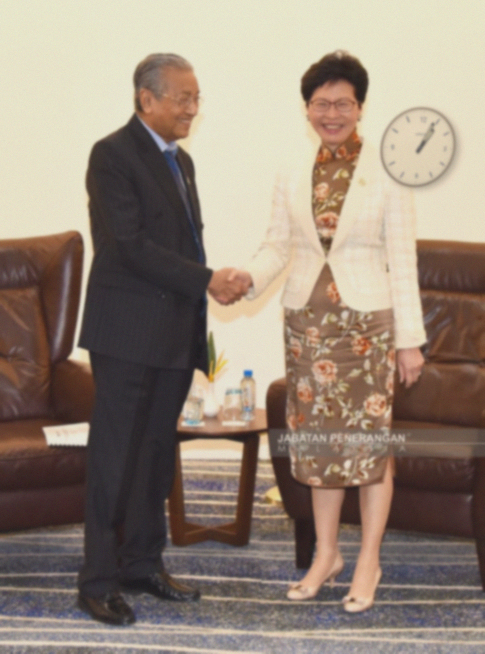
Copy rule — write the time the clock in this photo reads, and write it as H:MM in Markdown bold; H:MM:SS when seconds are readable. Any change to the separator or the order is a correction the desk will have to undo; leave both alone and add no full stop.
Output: **1:04**
